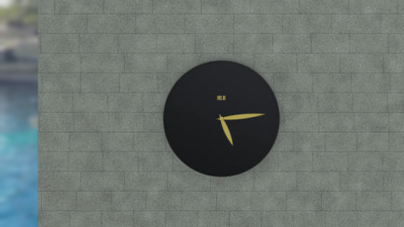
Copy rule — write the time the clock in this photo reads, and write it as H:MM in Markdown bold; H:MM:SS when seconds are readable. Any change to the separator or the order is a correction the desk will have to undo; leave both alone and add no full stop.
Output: **5:14**
